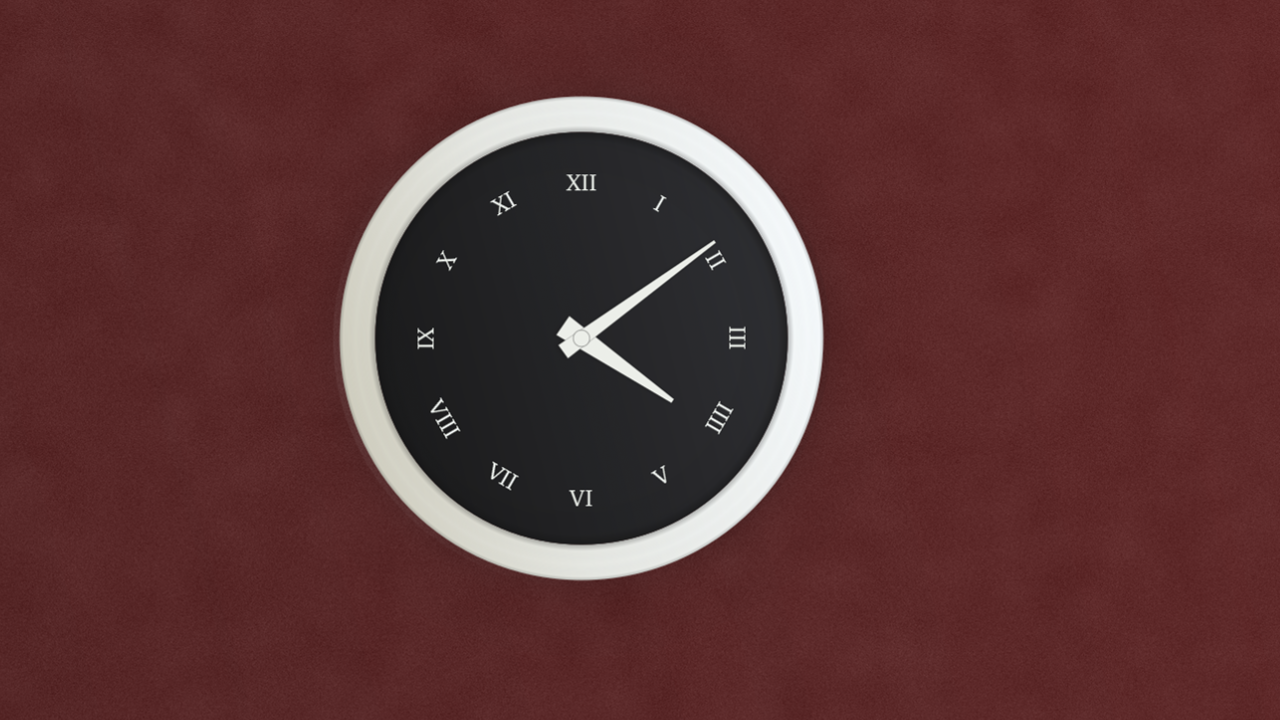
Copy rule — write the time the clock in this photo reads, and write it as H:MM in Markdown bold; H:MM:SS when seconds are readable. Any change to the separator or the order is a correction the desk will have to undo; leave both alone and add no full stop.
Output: **4:09**
